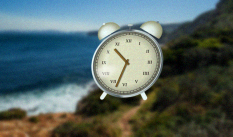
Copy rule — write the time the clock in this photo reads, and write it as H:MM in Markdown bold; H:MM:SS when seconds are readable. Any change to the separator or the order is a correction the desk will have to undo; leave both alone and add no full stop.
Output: **10:33**
